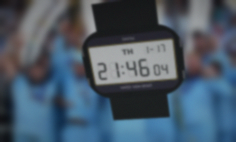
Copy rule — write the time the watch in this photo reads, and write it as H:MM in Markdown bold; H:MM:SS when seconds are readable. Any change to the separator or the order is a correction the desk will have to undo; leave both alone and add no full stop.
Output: **21:46:04**
